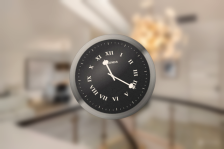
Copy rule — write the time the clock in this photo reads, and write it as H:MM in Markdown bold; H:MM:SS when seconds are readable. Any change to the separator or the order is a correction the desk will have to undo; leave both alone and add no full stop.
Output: **11:21**
